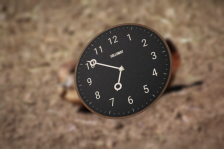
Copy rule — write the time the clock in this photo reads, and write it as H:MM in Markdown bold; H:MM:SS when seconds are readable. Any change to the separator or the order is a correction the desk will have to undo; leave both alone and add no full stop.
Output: **6:51**
